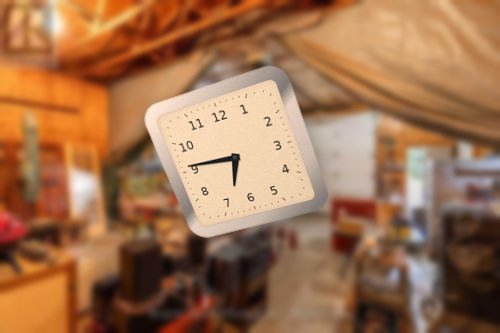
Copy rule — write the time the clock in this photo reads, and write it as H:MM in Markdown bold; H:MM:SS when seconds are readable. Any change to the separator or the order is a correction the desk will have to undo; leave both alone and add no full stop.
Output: **6:46**
